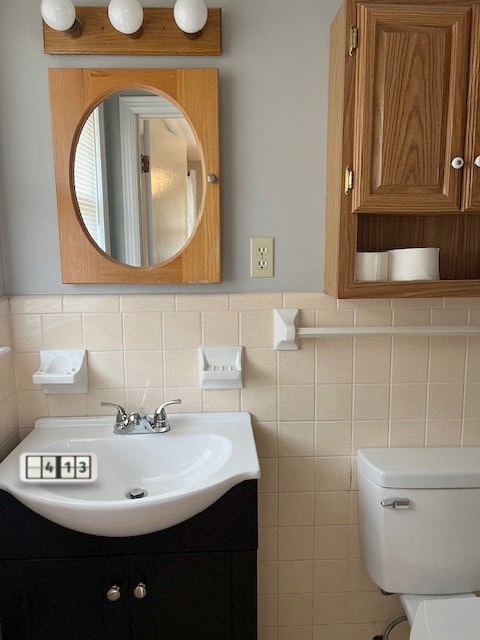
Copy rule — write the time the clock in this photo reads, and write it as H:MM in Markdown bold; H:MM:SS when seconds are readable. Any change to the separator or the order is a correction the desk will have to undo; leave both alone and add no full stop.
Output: **4:13**
